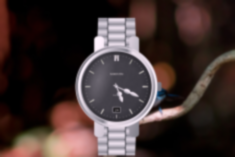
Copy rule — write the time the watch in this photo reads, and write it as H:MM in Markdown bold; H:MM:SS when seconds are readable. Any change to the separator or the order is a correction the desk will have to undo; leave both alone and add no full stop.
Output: **5:19**
